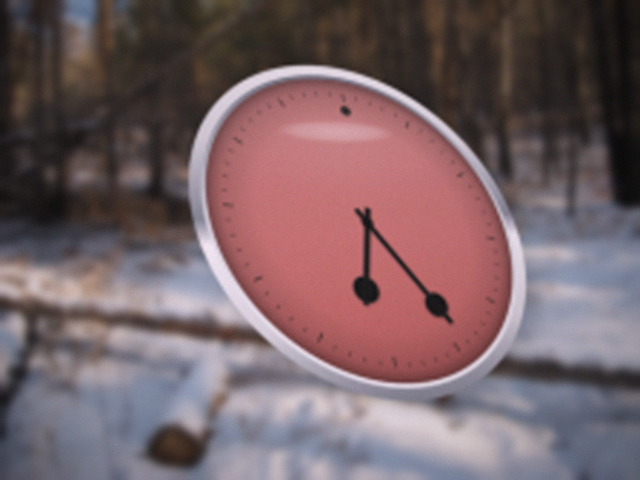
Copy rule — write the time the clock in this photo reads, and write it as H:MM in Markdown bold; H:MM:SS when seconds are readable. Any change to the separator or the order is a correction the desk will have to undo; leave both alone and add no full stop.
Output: **6:24**
